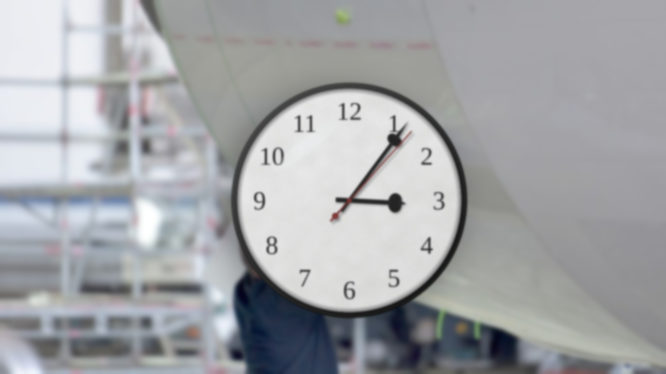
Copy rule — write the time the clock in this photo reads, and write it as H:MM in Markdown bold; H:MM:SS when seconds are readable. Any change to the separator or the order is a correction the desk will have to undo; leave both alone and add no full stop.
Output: **3:06:07**
